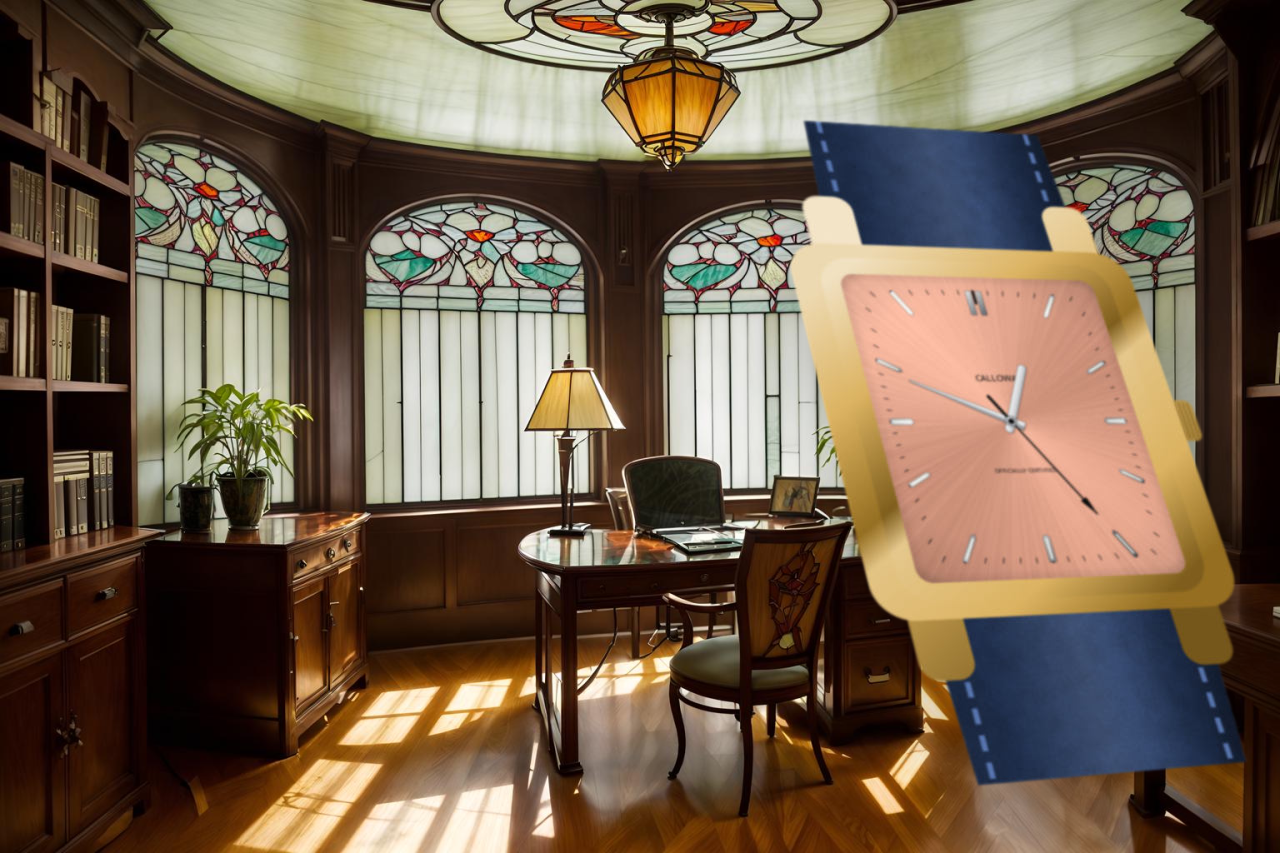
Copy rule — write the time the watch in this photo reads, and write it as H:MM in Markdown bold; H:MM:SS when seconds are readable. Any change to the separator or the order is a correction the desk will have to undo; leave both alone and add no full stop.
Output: **12:49:25**
